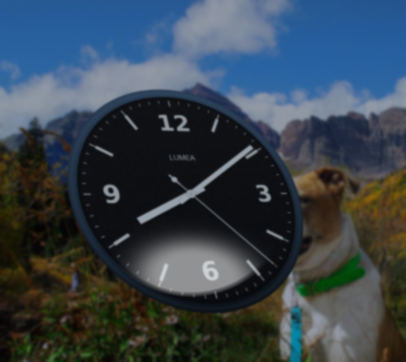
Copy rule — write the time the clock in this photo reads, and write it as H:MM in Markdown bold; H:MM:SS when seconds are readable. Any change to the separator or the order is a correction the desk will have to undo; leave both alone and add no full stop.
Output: **8:09:23**
